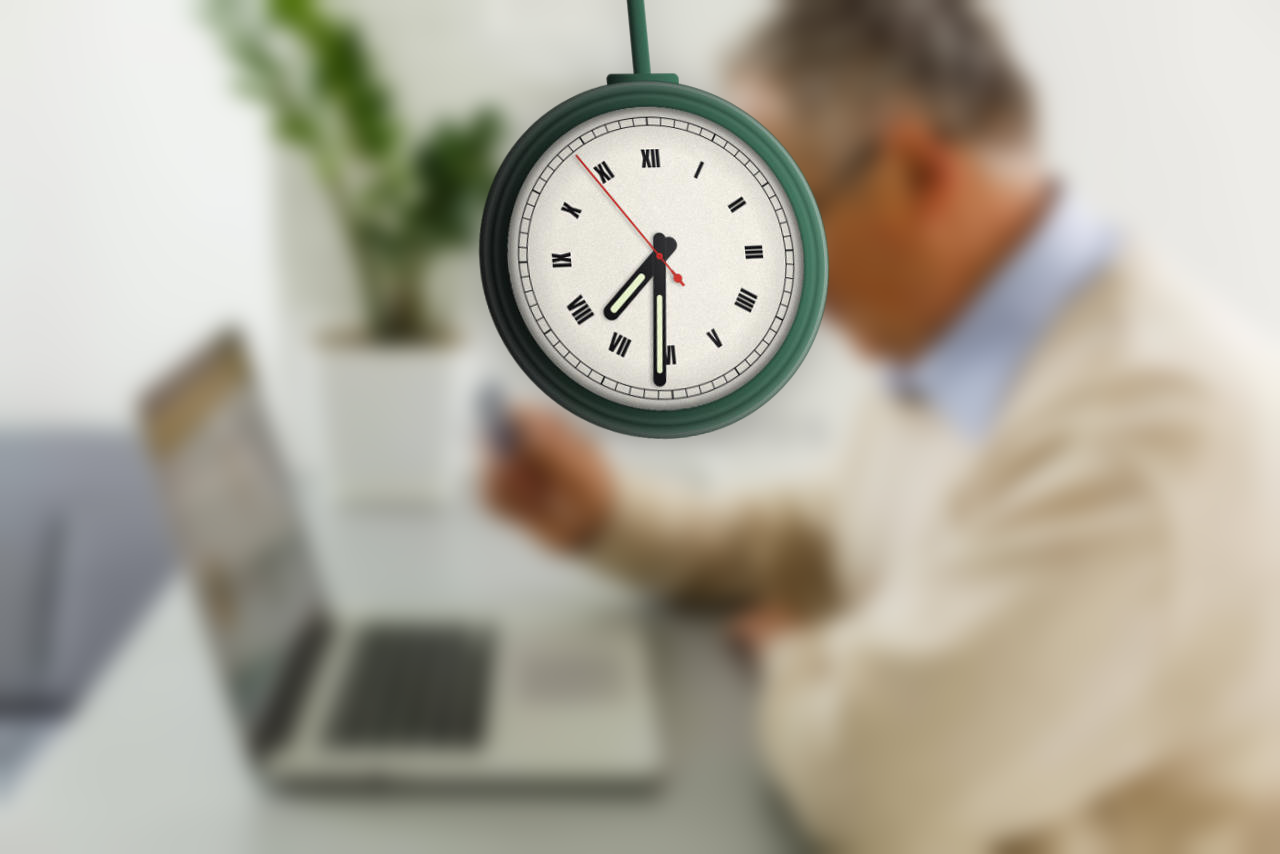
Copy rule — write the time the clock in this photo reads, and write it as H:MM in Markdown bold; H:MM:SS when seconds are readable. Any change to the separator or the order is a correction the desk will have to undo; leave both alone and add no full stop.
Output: **7:30:54**
